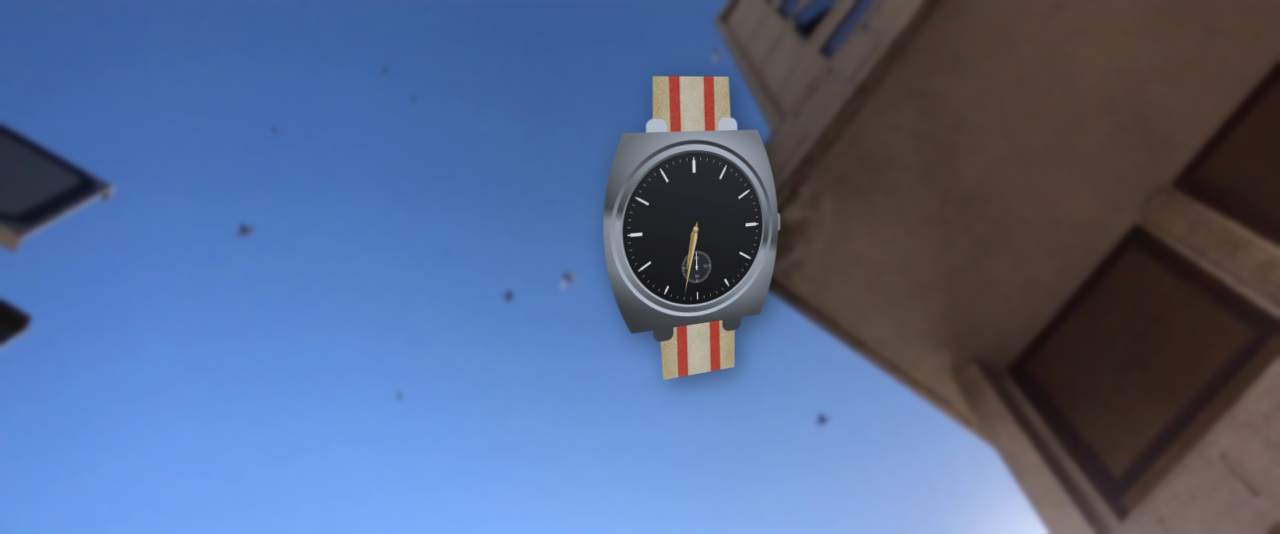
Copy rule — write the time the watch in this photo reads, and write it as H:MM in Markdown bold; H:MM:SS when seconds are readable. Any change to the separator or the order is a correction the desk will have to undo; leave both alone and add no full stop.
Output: **6:32**
